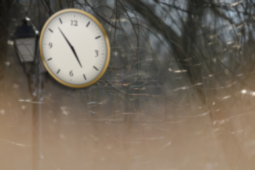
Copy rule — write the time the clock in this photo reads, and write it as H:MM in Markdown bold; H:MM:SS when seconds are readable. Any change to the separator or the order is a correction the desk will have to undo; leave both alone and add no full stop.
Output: **4:53**
